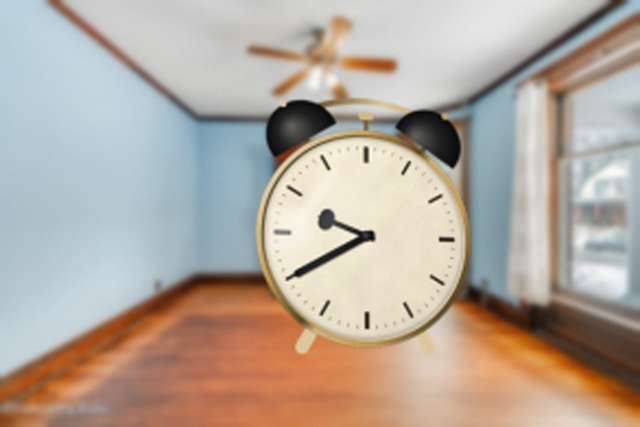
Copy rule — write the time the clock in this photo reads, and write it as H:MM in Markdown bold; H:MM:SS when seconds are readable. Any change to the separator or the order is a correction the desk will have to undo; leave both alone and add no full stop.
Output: **9:40**
